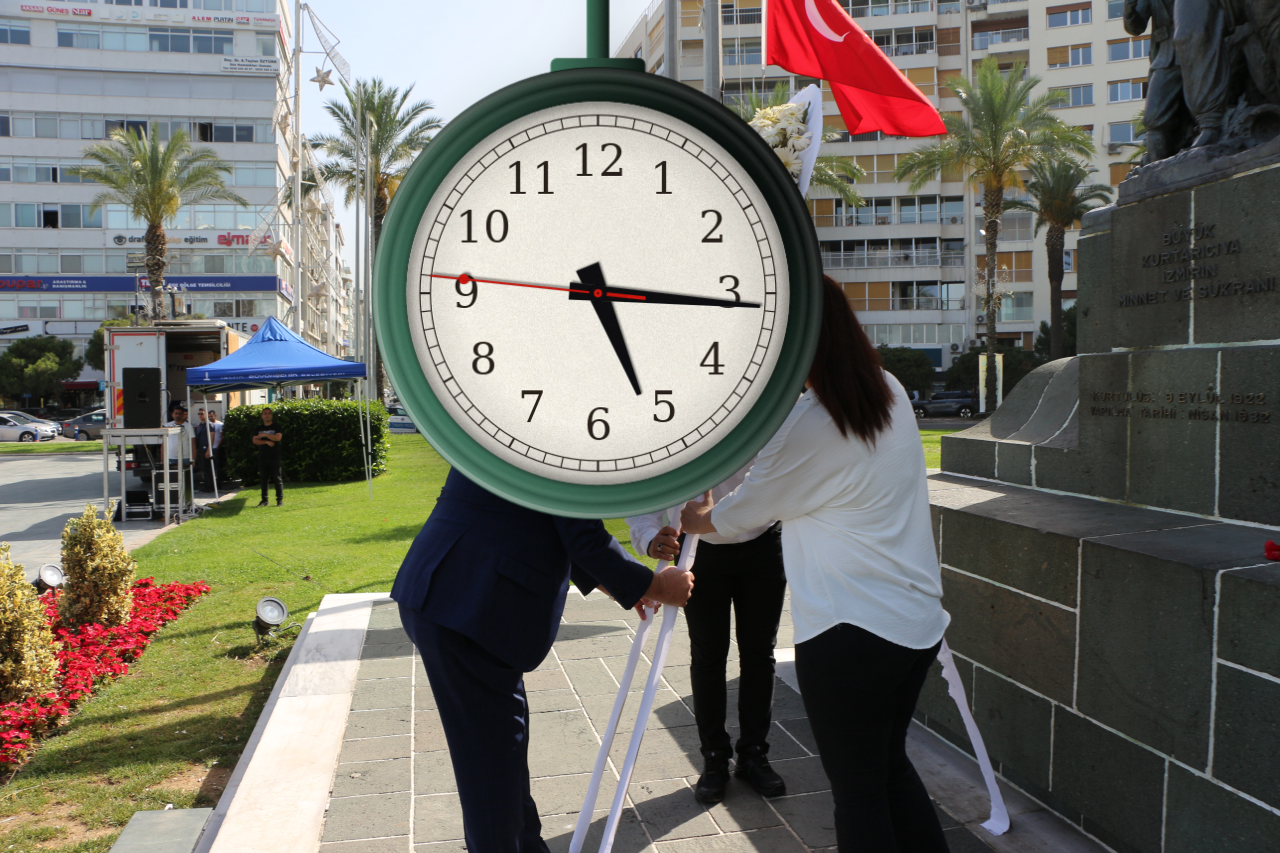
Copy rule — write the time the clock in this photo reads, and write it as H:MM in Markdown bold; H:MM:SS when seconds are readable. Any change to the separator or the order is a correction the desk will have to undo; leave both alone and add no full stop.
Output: **5:15:46**
